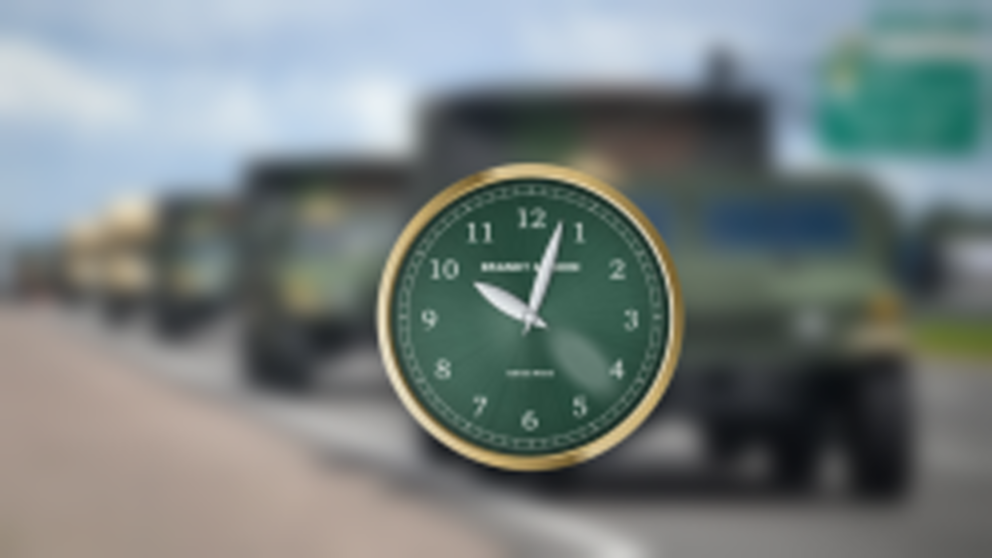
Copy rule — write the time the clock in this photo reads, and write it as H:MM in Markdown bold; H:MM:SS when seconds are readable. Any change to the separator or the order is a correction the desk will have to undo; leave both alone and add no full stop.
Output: **10:03**
